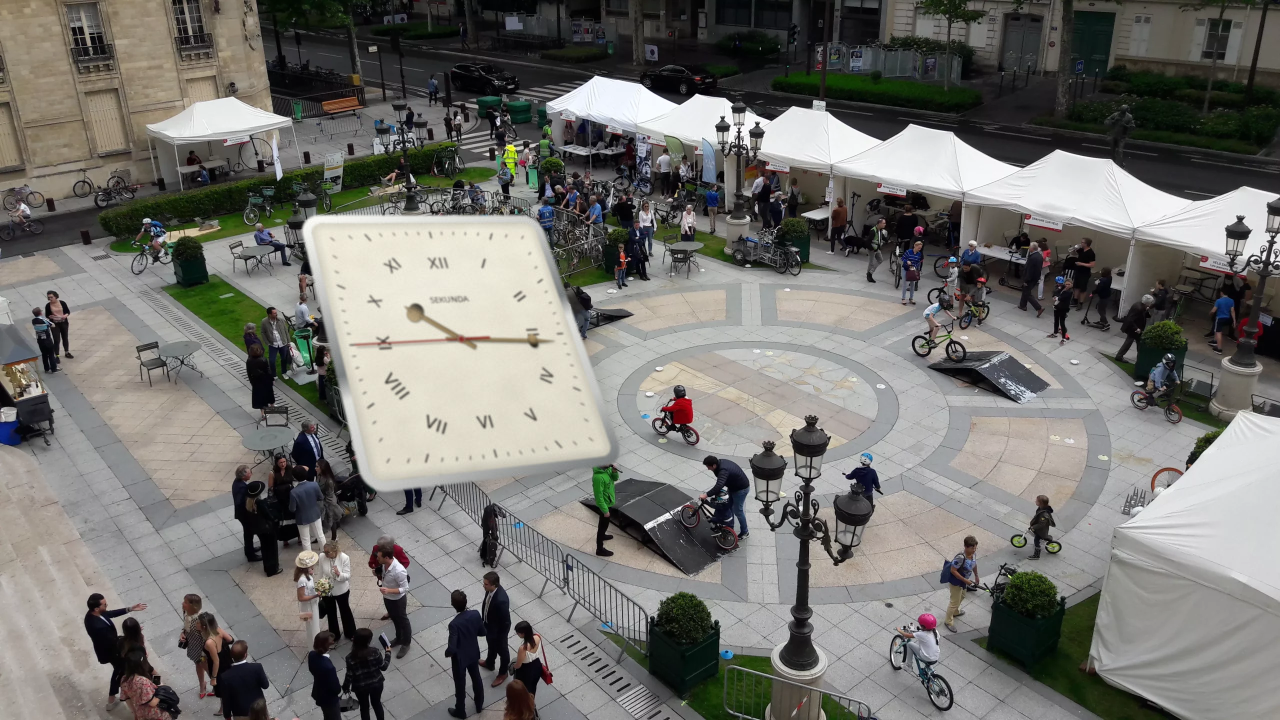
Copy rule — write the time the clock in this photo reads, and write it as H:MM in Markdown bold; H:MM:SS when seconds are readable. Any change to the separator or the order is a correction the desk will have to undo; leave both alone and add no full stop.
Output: **10:15:45**
